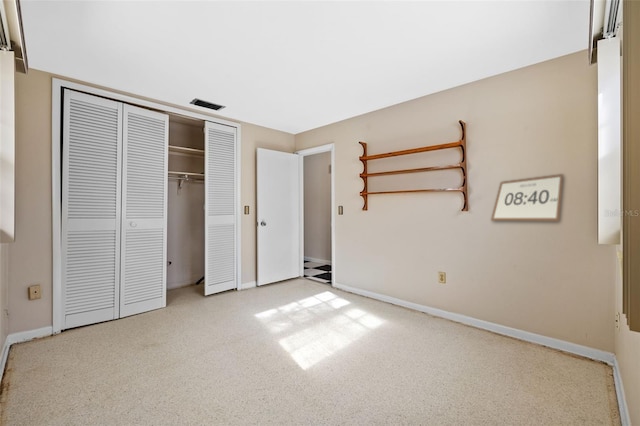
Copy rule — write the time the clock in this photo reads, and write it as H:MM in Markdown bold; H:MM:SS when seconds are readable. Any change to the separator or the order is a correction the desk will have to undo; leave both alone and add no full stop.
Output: **8:40**
